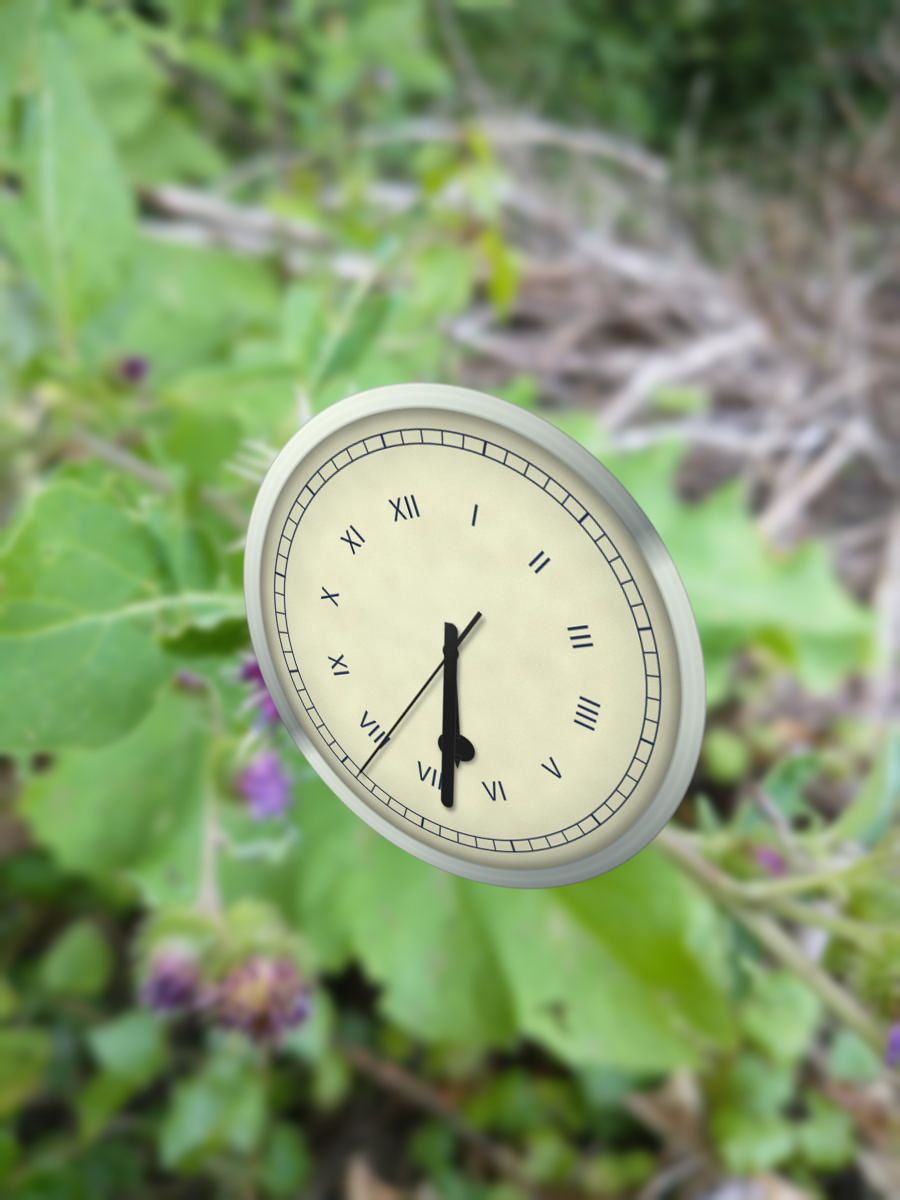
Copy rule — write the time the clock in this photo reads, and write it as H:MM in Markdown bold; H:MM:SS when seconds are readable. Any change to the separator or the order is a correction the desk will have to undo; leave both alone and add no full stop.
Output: **6:33:39**
